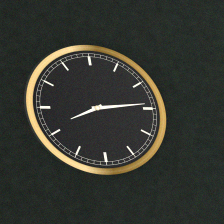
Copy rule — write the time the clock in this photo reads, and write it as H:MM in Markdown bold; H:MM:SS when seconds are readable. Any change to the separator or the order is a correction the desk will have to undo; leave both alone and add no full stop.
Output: **8:14**
